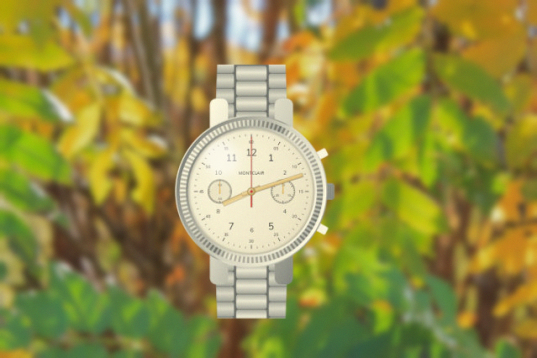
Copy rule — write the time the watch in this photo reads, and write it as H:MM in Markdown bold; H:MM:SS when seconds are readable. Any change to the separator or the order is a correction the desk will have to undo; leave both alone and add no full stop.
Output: **8:12**
